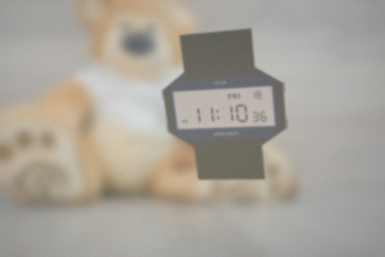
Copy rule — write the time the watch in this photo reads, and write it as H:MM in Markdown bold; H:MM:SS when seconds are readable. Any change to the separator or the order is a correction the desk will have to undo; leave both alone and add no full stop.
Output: **11:10**
